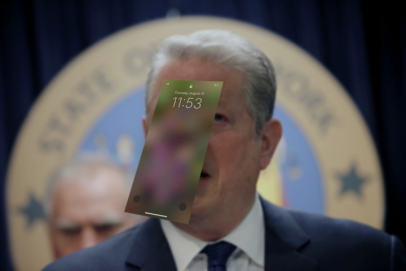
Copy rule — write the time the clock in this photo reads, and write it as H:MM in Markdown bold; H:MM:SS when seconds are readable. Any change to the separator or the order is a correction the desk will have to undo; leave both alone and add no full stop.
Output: **11:53**
